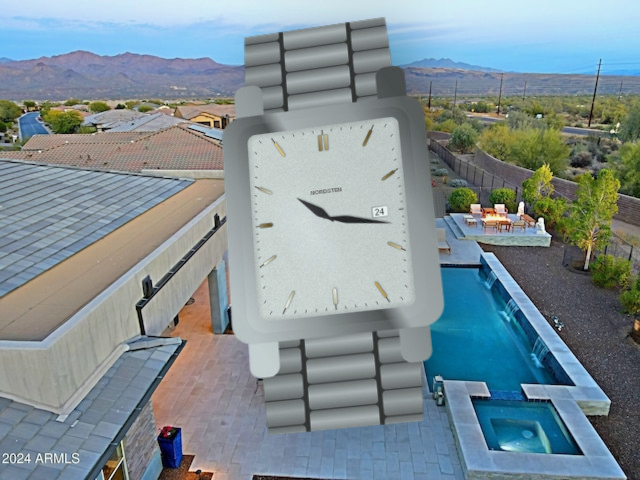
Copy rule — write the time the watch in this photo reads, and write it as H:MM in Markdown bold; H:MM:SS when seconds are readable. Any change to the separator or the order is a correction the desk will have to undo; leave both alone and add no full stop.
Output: **10:17**
